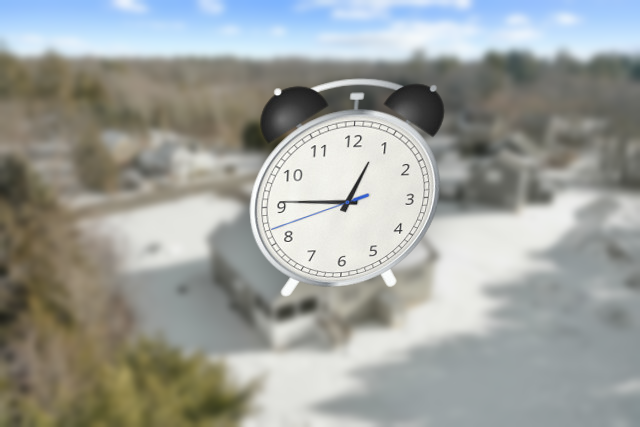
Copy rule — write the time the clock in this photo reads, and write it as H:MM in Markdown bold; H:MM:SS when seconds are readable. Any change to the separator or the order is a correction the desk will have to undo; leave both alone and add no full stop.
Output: **12:45:42**
